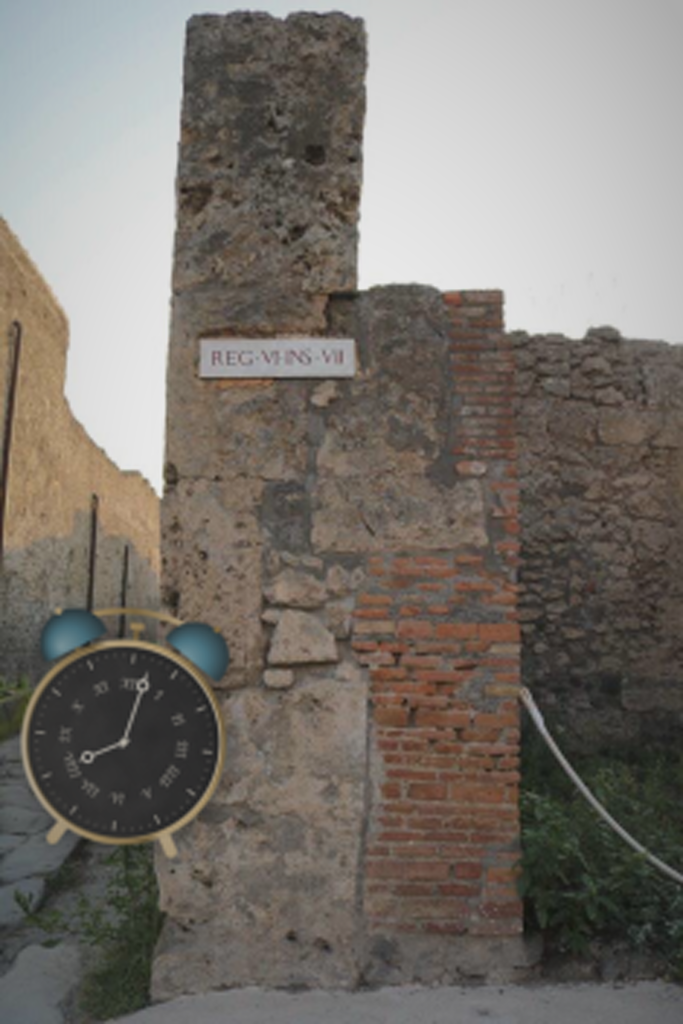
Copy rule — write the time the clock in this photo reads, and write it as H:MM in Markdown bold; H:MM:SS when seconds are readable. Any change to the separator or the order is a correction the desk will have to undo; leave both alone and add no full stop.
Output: **8:02**
